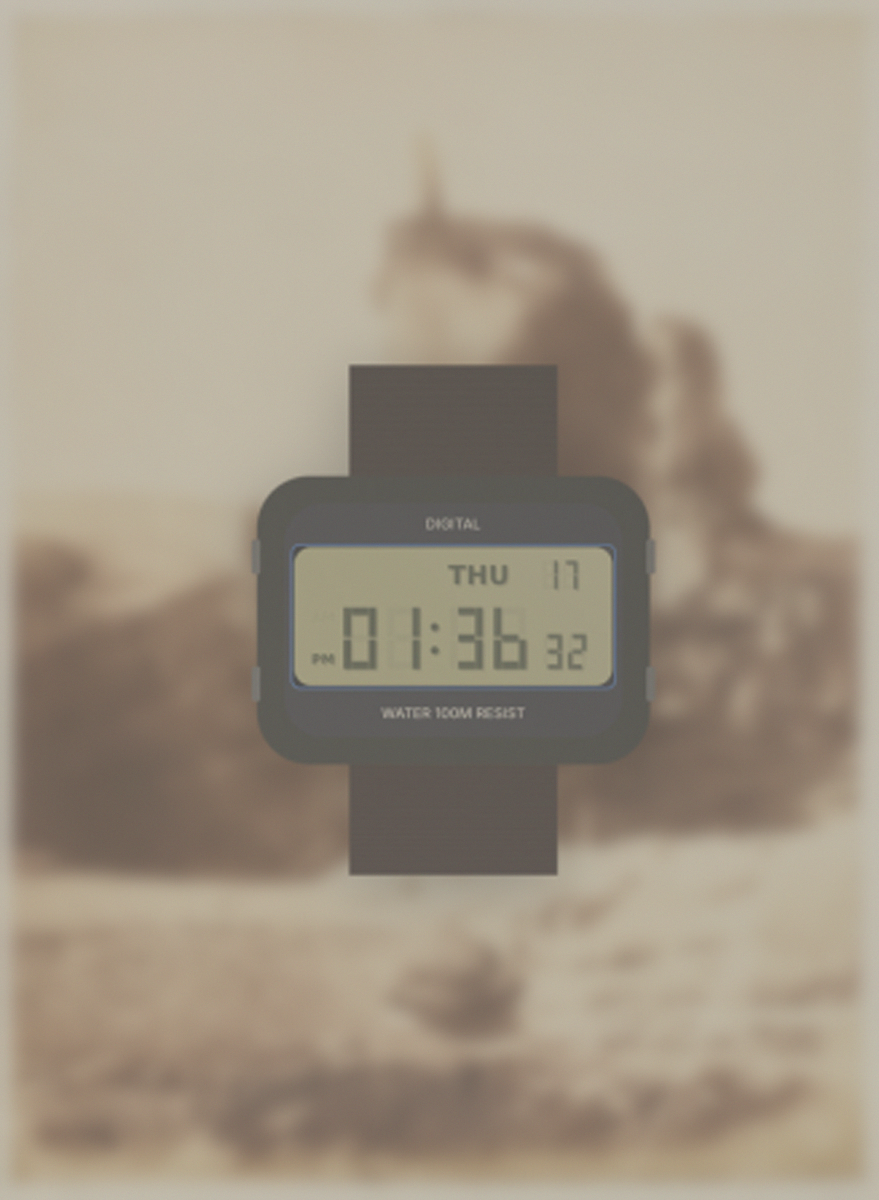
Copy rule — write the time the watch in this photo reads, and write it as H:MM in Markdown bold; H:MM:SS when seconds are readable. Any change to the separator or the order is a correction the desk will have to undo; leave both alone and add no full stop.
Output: **1:36:32**
